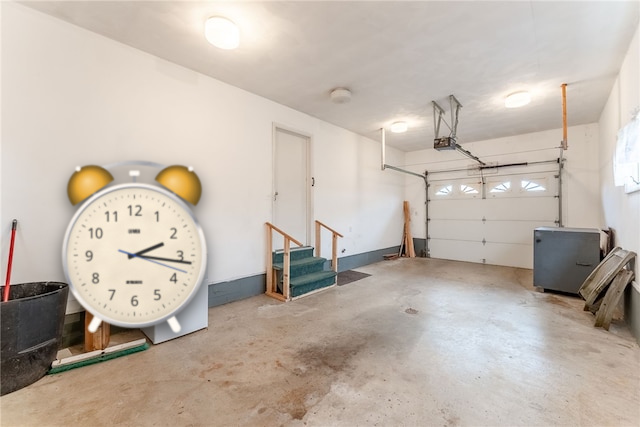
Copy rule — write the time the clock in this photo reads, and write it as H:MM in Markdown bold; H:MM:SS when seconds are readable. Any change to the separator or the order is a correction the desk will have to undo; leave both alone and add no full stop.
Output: **2:16:18**
